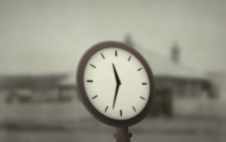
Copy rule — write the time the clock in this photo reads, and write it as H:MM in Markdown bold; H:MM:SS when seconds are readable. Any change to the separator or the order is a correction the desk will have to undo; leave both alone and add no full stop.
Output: **11:33**
